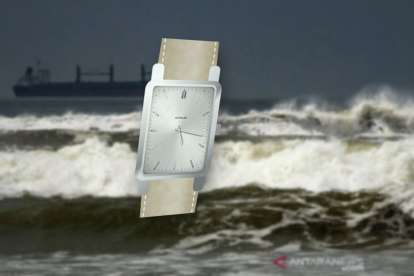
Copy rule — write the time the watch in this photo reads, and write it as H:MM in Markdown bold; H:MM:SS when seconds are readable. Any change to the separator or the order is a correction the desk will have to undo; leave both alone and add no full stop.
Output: **5:17**
